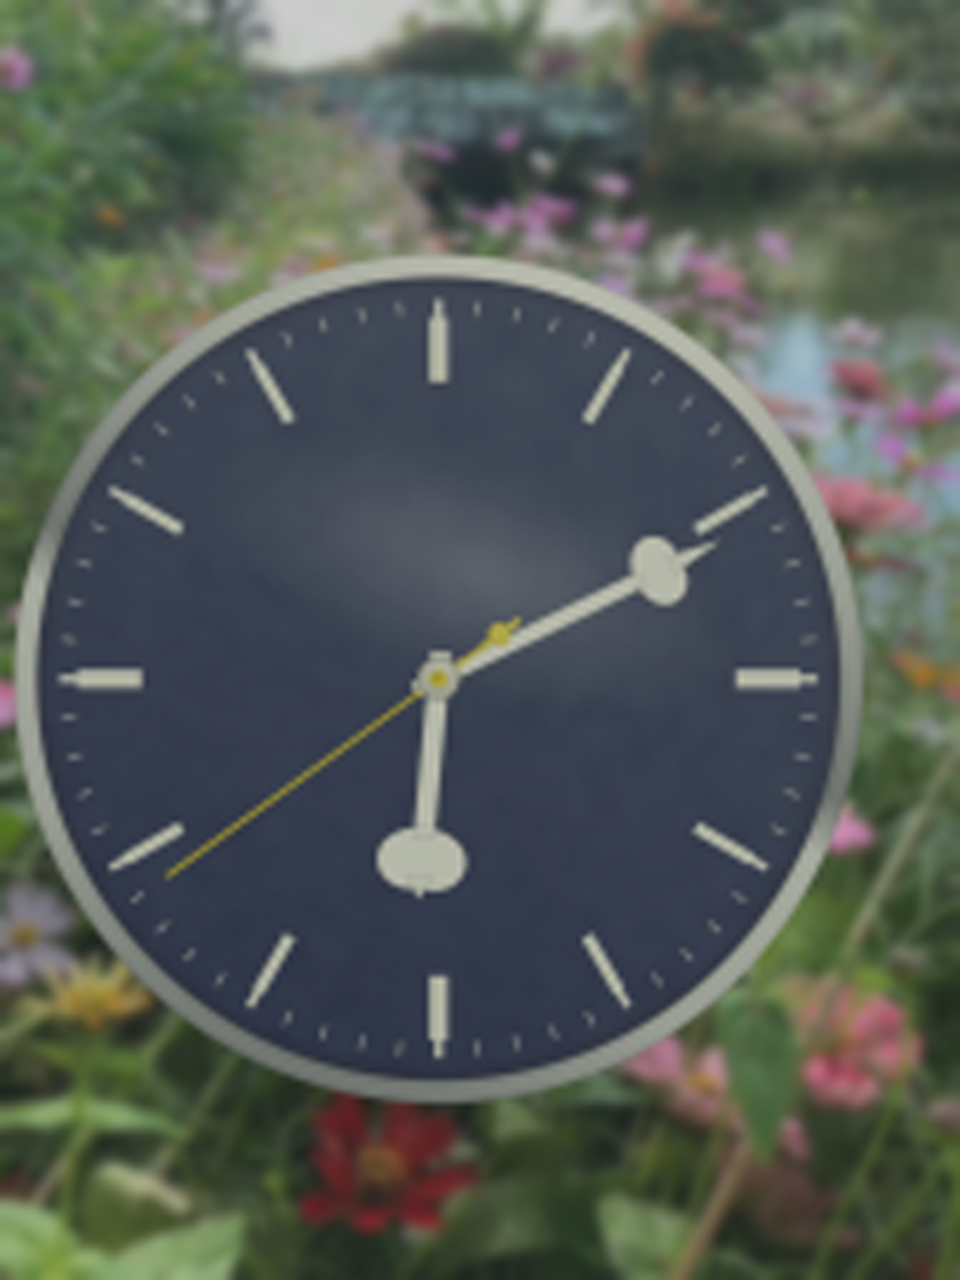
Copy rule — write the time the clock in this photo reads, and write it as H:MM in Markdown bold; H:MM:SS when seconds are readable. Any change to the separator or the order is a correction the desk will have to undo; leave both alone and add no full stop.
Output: **6:10:39**
